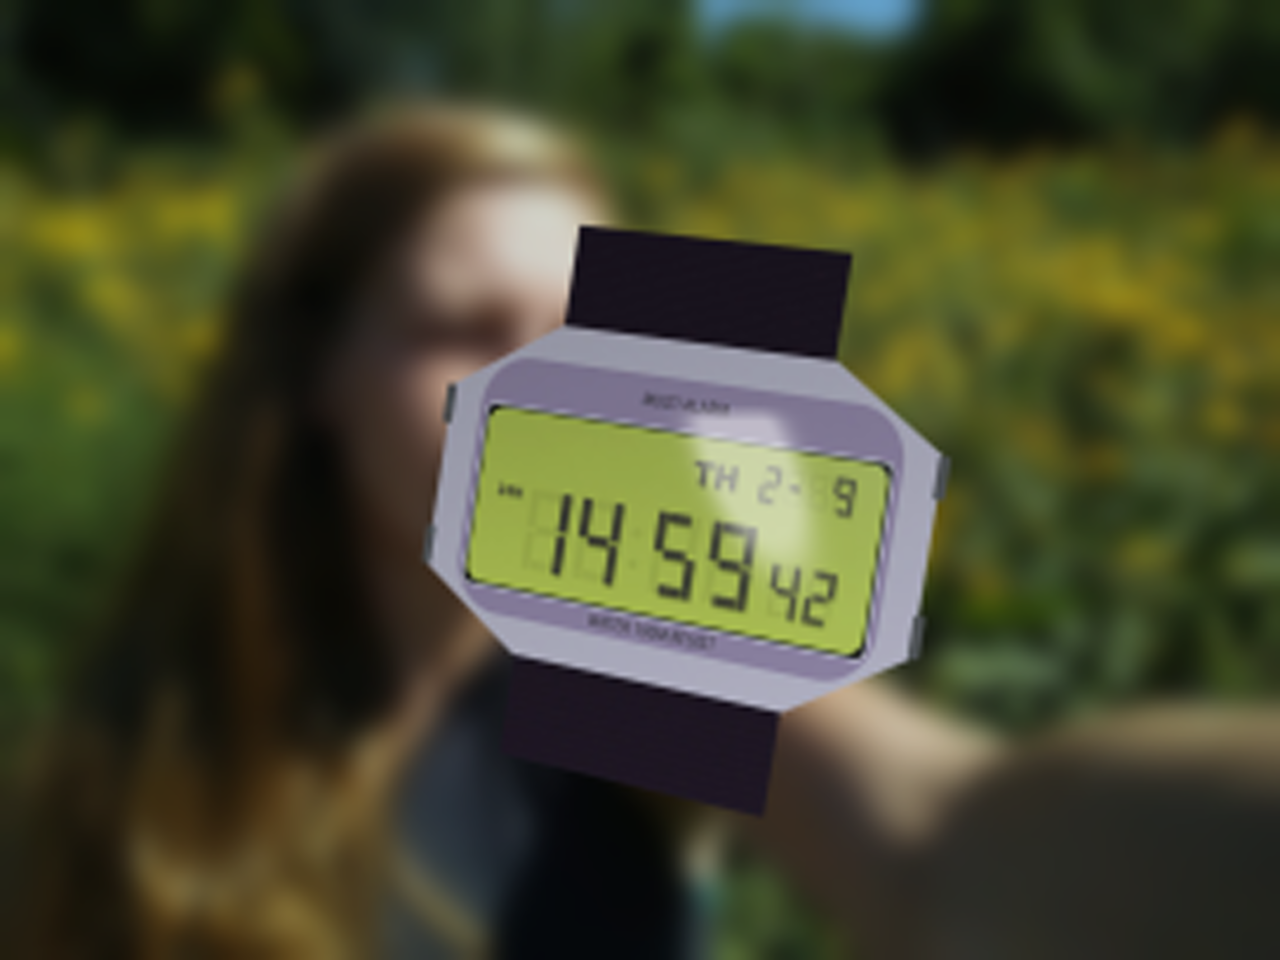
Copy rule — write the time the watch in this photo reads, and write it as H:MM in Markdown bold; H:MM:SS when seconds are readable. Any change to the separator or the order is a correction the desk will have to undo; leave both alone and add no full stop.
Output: **14:59:42**
